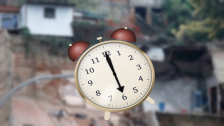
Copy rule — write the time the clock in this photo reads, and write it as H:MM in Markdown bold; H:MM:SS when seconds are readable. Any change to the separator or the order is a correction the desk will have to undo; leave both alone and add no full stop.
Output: **6:00**
